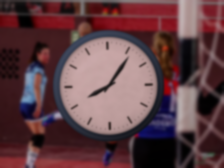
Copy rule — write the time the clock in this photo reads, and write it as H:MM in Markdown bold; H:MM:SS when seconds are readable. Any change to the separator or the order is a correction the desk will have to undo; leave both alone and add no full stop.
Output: **8:06**
